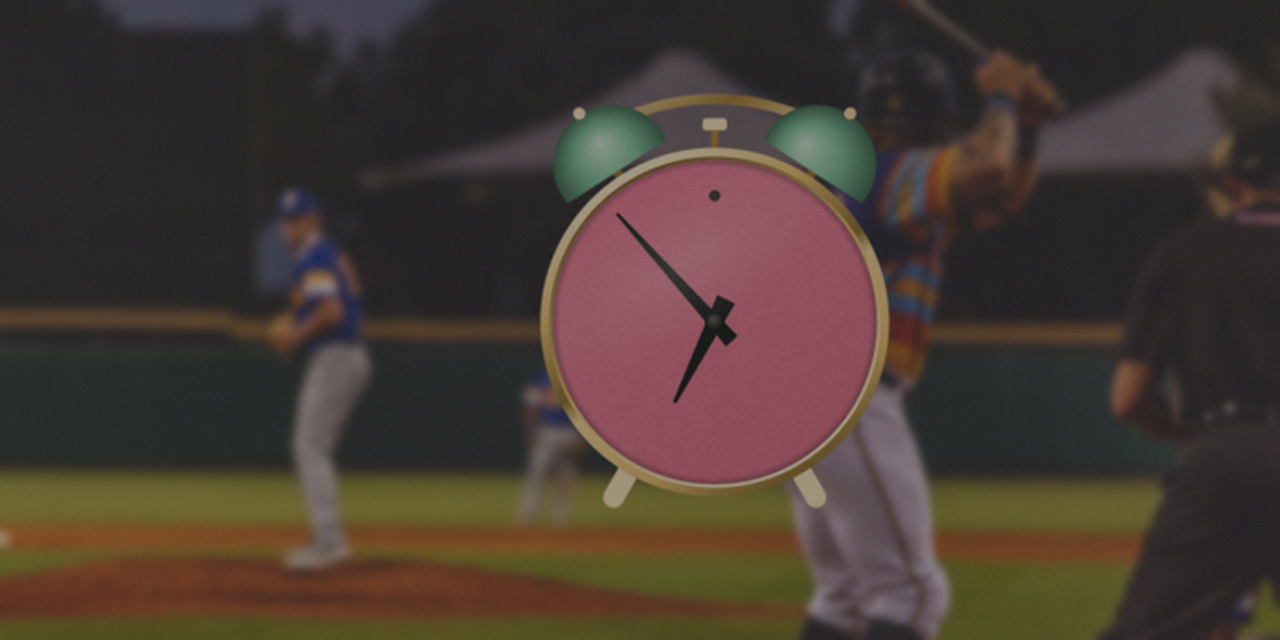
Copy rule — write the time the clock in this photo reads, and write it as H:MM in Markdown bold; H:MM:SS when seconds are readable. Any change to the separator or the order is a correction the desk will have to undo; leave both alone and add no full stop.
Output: **6:53**
